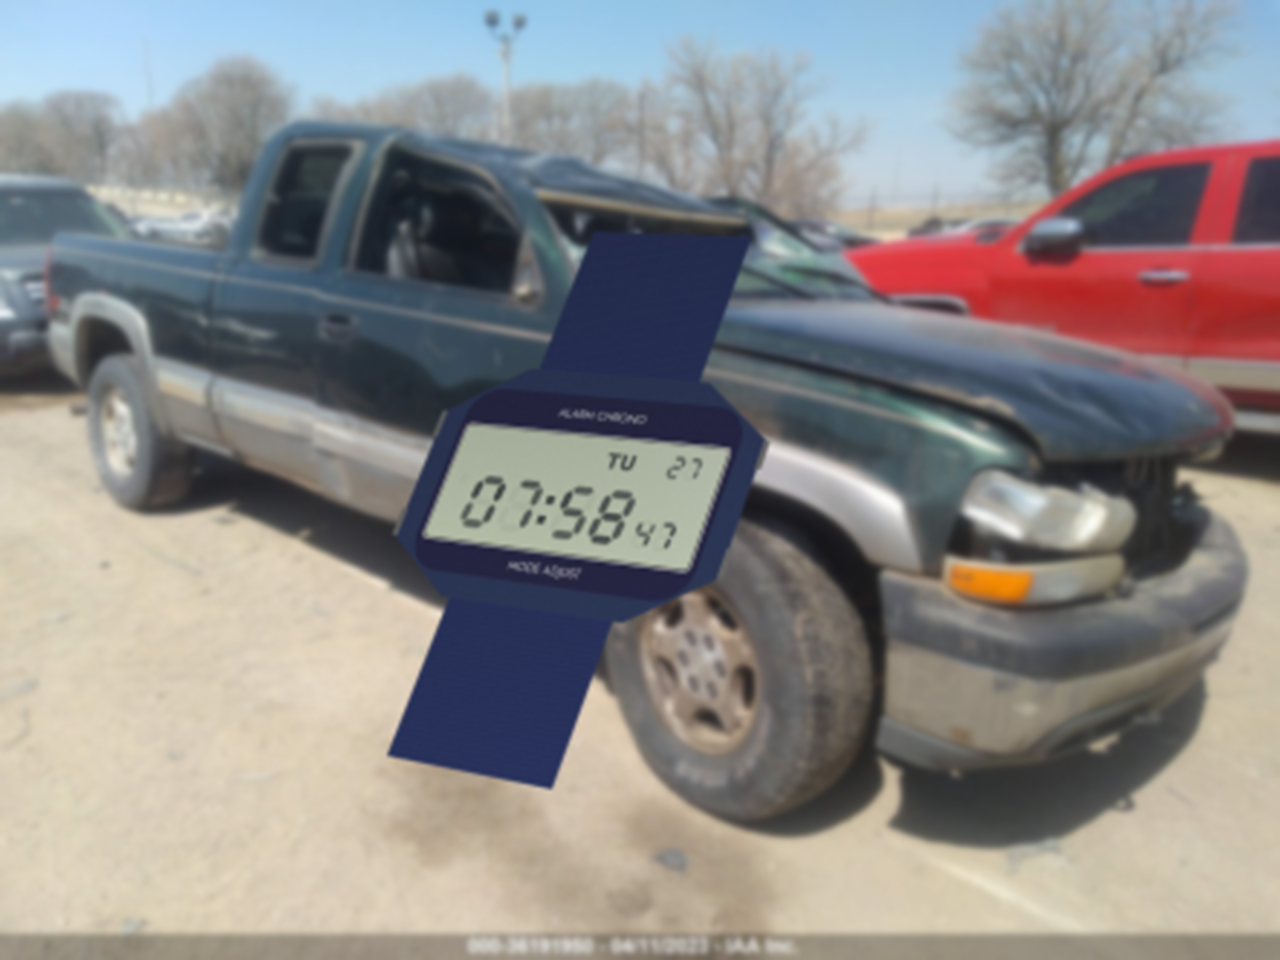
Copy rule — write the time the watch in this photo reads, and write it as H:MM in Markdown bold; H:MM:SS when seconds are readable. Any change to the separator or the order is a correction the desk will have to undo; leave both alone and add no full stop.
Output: **7:58:47**
